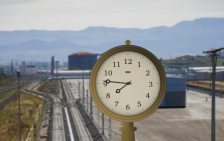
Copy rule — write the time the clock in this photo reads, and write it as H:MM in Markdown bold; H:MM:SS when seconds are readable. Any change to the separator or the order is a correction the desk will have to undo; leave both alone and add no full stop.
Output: **7:46**
